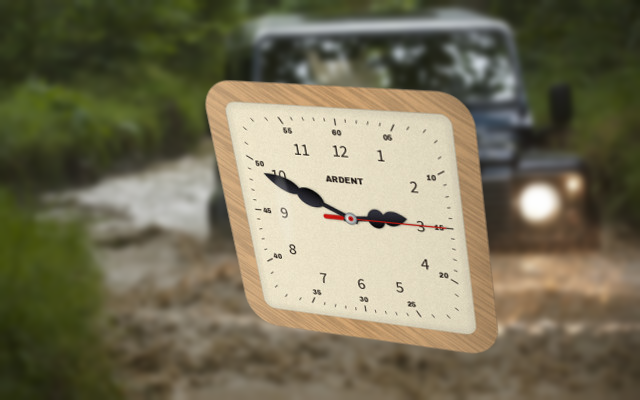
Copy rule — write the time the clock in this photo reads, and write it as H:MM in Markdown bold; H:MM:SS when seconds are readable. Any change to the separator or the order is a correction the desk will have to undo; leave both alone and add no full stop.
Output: **2:49:15**
